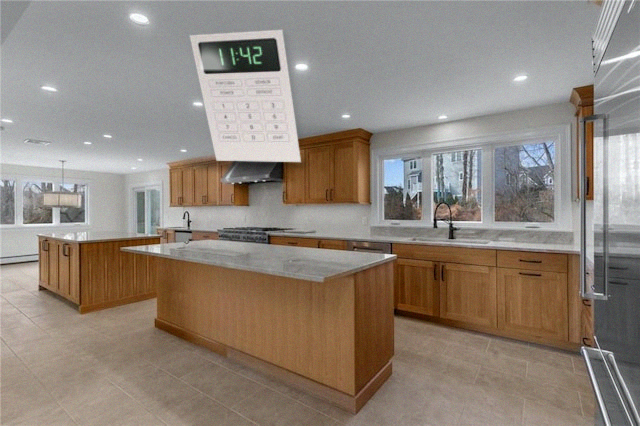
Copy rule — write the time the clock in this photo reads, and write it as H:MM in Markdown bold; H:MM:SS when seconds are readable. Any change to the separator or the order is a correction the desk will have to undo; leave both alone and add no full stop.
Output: **11:42**
